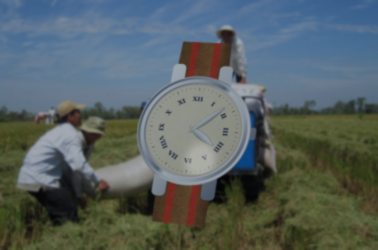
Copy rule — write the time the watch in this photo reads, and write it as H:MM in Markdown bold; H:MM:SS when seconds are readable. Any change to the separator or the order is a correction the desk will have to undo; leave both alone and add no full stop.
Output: **4:08**
